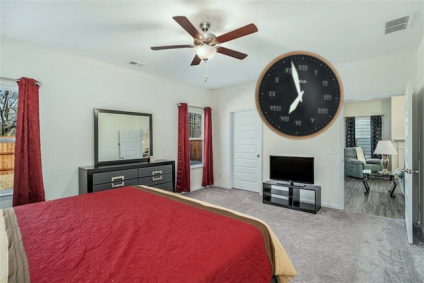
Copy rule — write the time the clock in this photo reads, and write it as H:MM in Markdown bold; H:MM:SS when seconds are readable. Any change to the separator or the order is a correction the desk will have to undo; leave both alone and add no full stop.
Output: **6:57**
